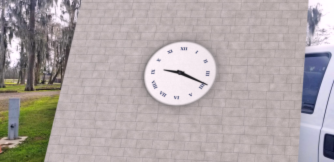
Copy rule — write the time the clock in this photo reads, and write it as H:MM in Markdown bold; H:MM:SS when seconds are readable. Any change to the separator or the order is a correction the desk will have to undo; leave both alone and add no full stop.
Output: **9:19**
